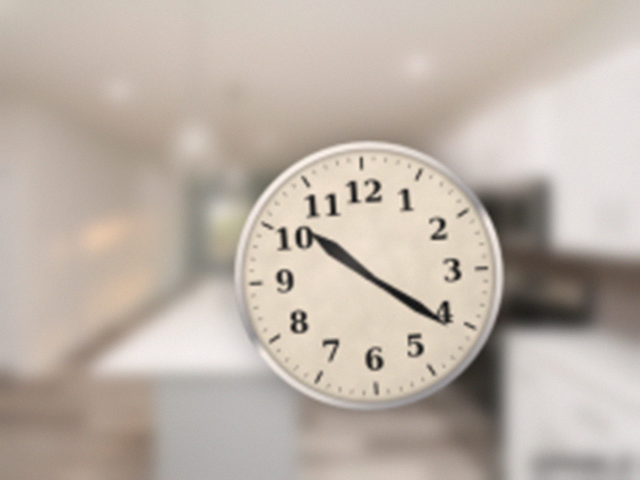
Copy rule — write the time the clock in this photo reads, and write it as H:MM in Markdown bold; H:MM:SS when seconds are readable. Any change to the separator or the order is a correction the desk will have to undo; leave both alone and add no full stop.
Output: **10:21**
